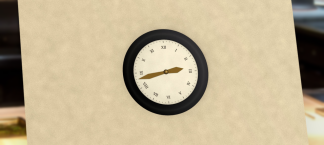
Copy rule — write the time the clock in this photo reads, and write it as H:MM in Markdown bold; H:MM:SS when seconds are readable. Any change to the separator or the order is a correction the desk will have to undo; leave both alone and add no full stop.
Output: **2:43**
